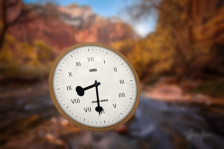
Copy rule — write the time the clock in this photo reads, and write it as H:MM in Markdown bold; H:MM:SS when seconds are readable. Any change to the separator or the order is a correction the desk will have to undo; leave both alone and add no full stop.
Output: **8:31**
